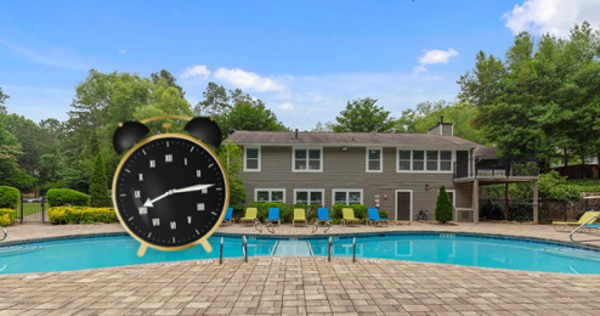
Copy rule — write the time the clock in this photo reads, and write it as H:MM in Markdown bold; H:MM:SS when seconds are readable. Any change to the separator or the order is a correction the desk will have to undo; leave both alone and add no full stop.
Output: **8:14**
